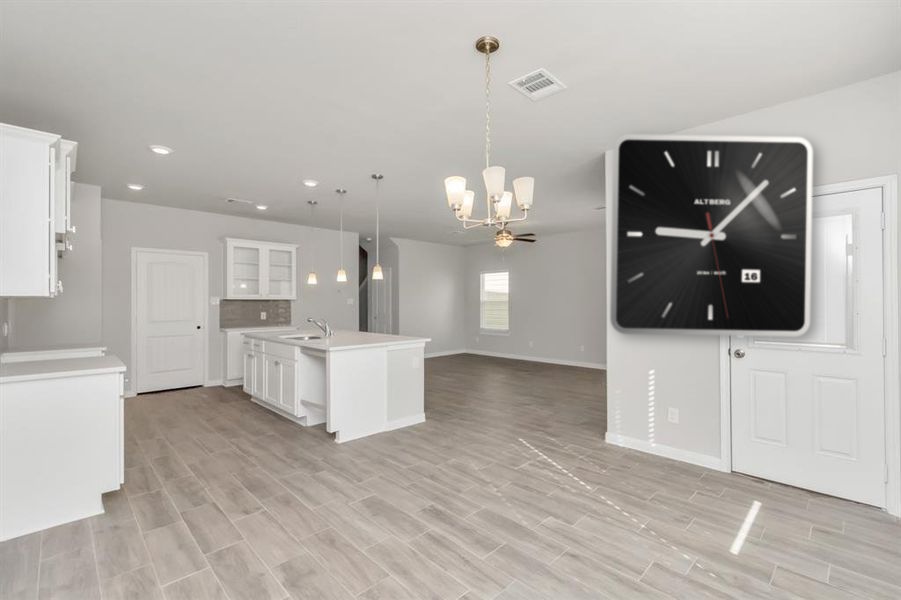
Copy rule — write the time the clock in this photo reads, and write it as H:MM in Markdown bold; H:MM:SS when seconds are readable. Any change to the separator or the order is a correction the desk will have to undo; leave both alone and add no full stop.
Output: **9:07:28**
